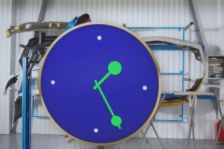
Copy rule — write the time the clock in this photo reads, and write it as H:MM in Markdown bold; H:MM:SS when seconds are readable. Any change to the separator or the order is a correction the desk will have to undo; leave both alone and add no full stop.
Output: **1:25**
